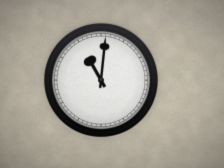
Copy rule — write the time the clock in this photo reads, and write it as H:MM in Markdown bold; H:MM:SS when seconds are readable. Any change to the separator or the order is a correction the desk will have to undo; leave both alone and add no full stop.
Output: **11:01**
